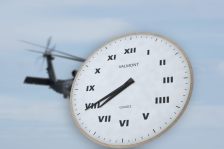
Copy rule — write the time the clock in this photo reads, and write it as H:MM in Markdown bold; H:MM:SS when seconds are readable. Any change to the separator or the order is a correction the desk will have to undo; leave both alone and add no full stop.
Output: **7:40**
